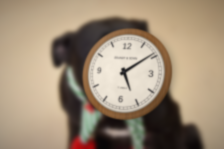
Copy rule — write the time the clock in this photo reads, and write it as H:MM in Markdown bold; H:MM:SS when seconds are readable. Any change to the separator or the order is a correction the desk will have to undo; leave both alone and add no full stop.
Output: **5:09**
